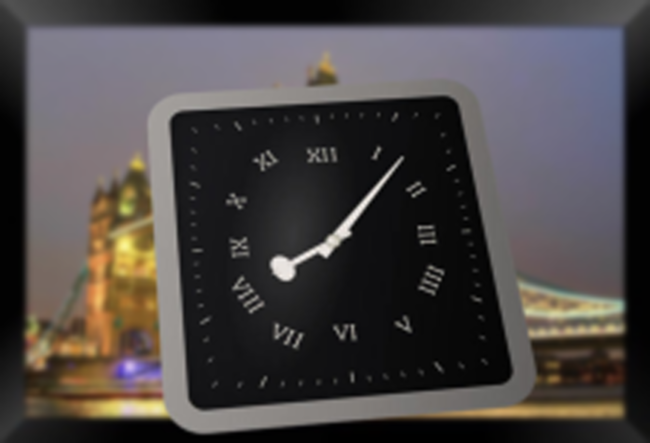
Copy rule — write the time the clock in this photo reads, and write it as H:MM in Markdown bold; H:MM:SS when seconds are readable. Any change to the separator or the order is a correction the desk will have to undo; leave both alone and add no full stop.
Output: **8:07**
